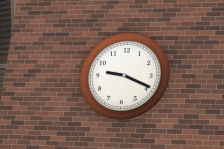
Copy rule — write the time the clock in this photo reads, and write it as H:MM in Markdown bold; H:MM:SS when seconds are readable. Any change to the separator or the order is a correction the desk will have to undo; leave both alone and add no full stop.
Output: **9:19**
